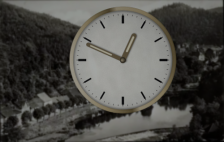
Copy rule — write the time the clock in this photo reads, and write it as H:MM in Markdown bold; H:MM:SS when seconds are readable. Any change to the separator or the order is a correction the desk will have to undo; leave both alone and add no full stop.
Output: **12:49**
